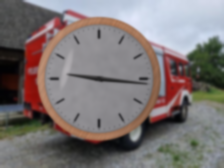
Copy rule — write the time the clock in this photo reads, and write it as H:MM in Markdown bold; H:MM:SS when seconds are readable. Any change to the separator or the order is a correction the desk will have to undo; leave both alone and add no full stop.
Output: **9:16**
